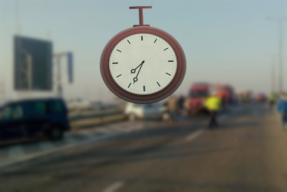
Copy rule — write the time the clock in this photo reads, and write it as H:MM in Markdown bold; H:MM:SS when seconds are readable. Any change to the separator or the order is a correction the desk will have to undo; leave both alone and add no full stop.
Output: **7:34**
